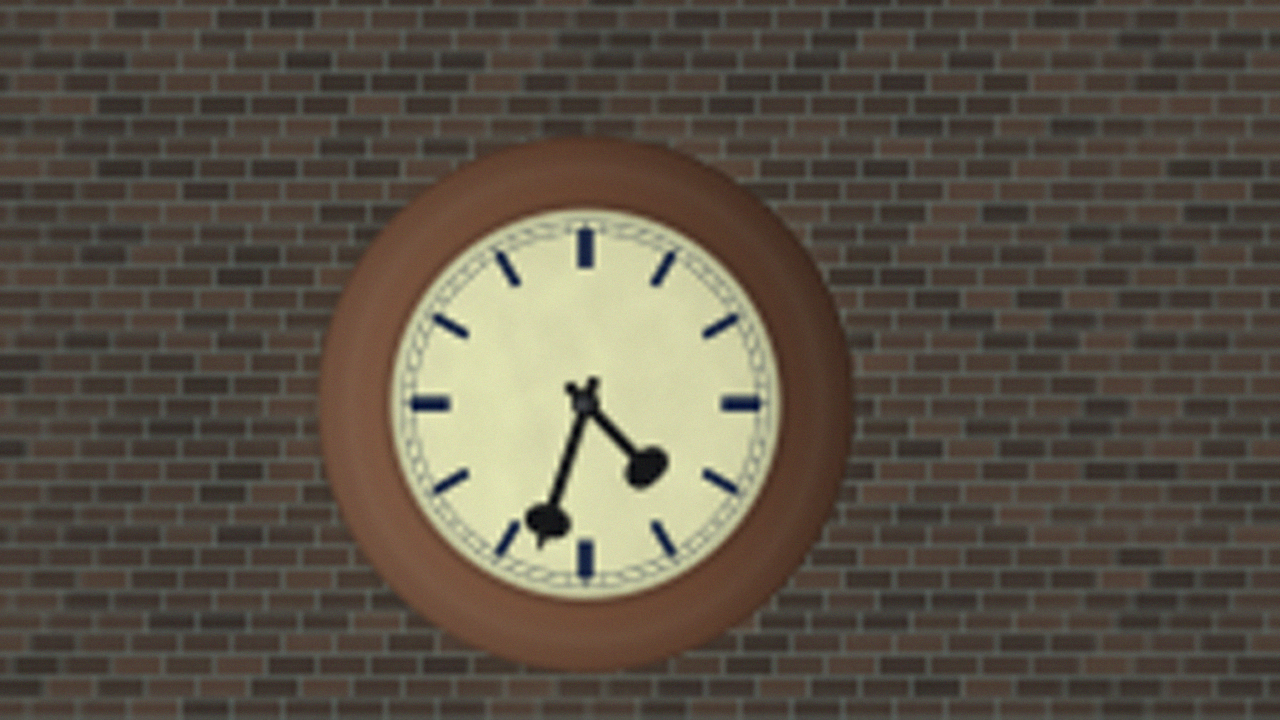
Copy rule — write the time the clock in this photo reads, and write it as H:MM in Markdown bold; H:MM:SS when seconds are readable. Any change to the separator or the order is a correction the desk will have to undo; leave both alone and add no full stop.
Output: **4:33**
